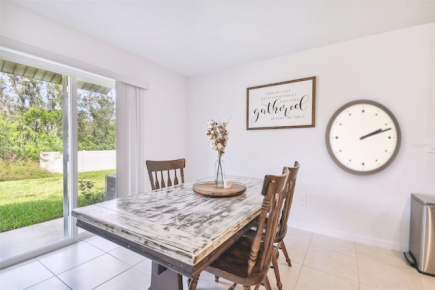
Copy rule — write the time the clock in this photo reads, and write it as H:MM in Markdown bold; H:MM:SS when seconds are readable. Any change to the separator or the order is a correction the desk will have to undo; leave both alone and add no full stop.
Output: **2:12**
